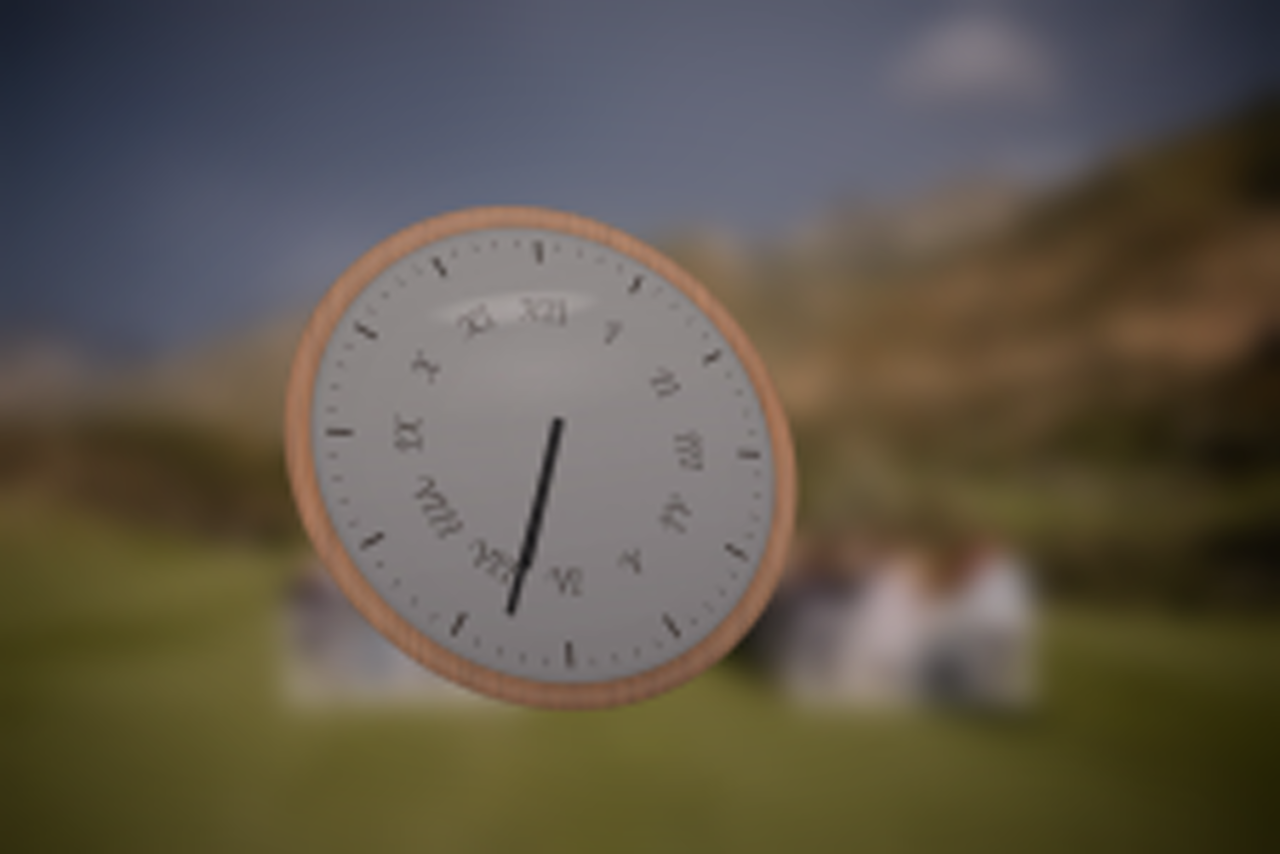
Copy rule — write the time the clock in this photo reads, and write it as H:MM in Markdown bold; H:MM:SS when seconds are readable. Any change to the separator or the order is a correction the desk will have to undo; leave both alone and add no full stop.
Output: **6:33**
